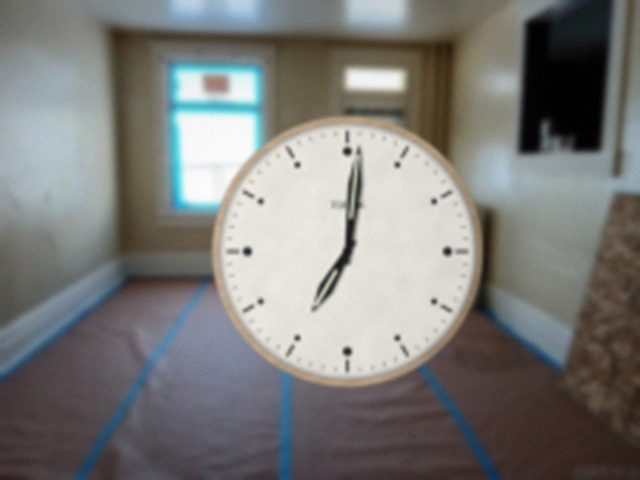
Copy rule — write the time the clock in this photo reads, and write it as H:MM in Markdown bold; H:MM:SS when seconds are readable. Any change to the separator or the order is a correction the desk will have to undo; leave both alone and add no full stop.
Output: **7:01**
